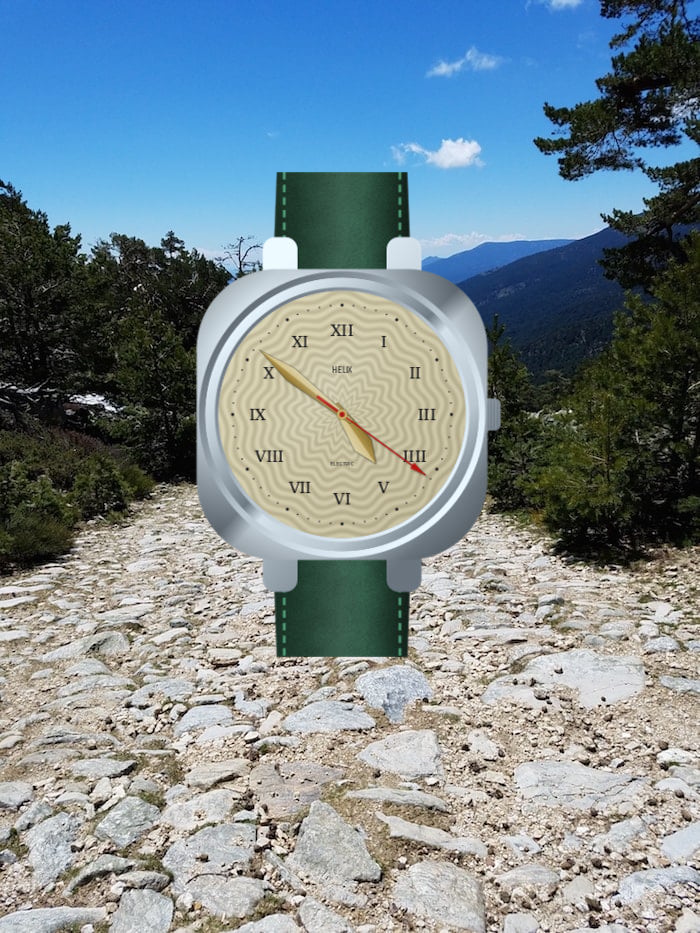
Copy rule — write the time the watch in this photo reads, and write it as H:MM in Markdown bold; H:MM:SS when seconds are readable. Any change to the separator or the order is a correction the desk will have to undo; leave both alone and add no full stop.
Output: **4:51:21**
